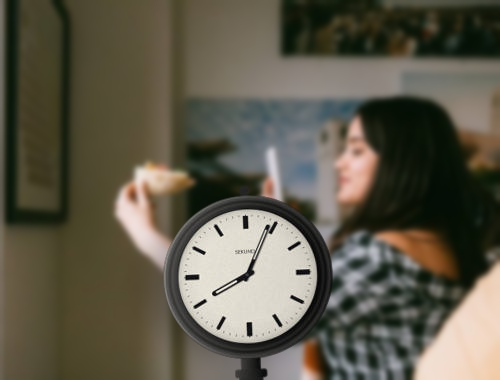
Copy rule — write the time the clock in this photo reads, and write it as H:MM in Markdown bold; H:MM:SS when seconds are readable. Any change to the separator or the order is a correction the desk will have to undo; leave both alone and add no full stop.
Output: **8:04**
